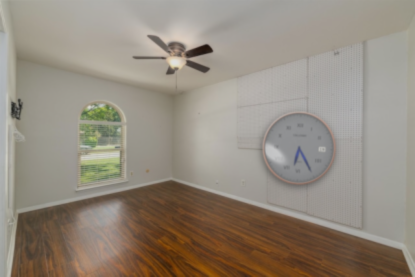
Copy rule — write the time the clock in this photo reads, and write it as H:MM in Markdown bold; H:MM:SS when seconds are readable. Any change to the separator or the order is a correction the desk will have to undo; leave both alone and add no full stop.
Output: **6:25**
